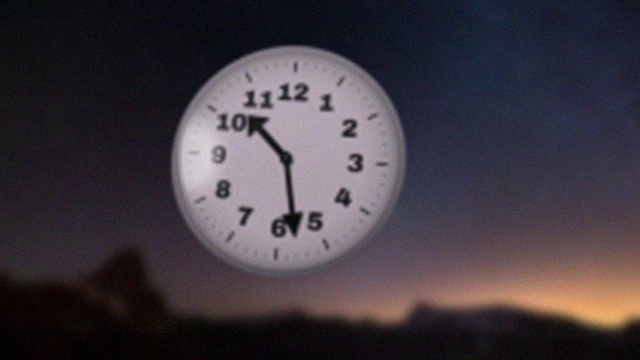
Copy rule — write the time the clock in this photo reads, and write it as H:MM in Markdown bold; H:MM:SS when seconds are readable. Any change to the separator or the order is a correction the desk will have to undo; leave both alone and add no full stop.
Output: **10:28**
